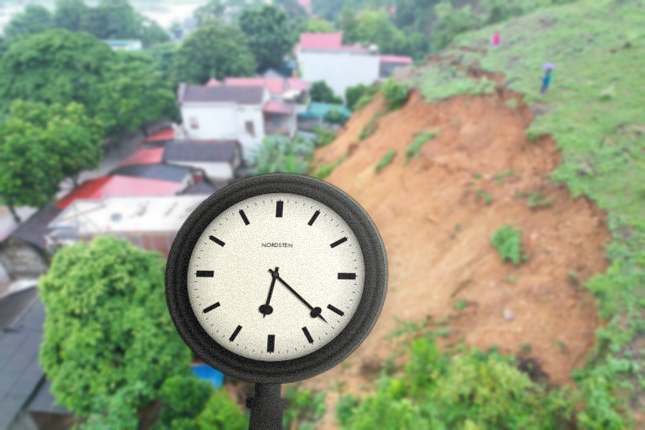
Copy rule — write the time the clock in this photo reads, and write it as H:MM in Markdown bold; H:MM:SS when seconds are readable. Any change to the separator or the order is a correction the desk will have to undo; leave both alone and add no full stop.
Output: **6:22**
